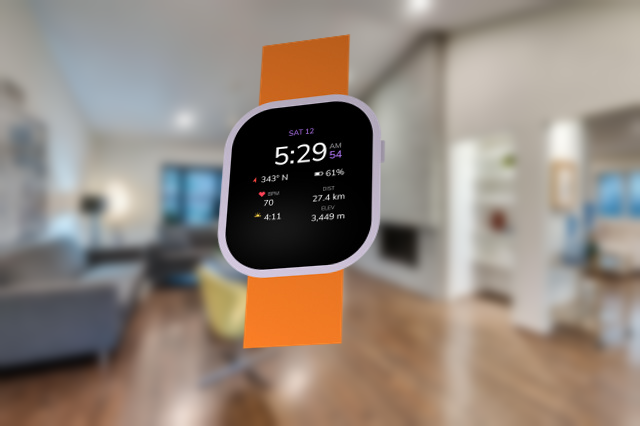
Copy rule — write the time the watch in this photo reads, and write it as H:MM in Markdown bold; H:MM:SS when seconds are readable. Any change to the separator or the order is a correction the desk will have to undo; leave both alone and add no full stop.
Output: **5:29:54**
